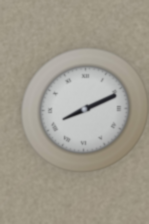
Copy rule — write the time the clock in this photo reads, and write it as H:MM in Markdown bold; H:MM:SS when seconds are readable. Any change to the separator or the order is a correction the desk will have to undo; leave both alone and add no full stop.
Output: **8:11**
